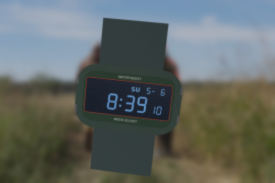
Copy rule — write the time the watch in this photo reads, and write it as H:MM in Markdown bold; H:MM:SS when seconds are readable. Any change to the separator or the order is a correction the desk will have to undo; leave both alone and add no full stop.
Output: **8:39**
